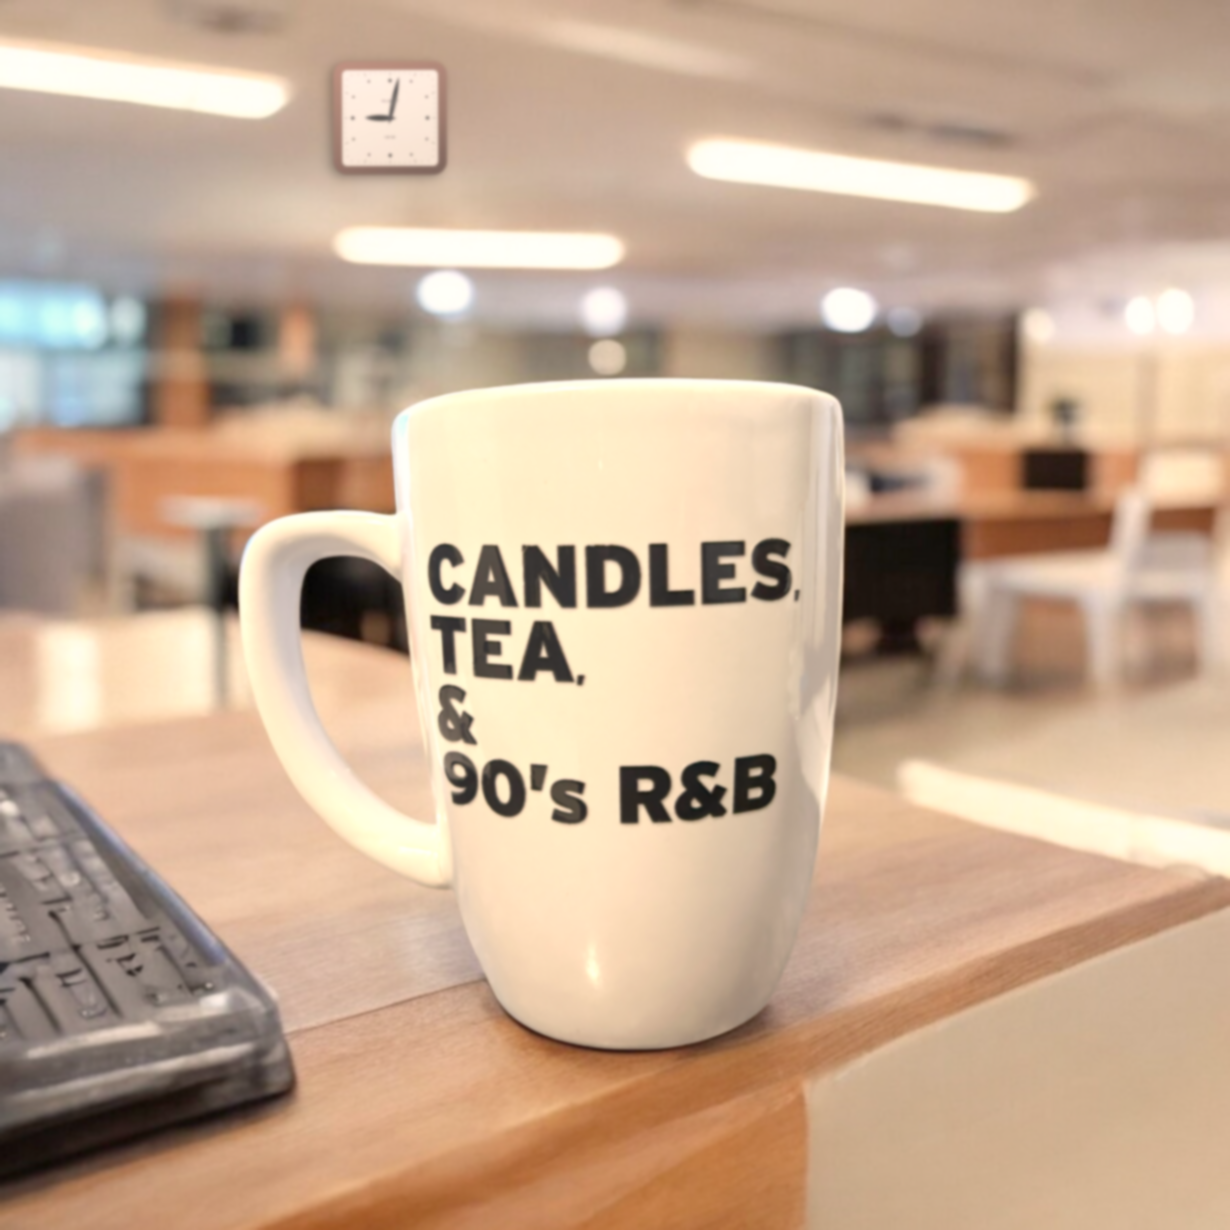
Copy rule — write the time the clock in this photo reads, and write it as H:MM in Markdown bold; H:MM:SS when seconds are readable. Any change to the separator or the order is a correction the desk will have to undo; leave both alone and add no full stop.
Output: **9:02**
